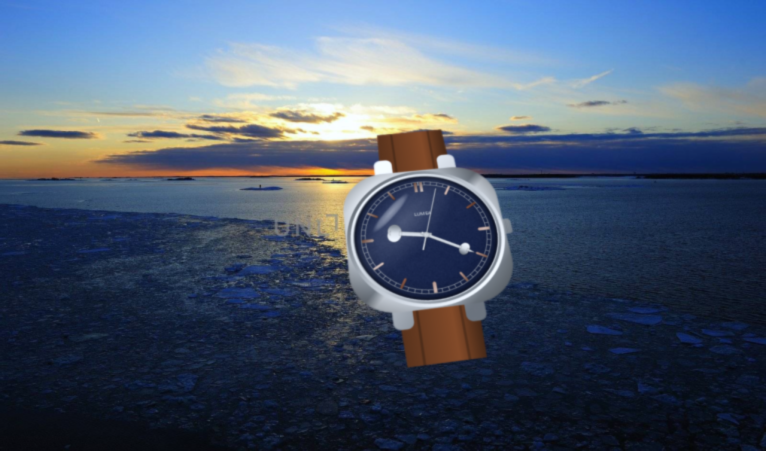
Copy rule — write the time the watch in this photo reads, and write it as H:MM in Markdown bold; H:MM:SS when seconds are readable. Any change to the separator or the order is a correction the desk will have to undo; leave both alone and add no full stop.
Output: **9:20:03**
